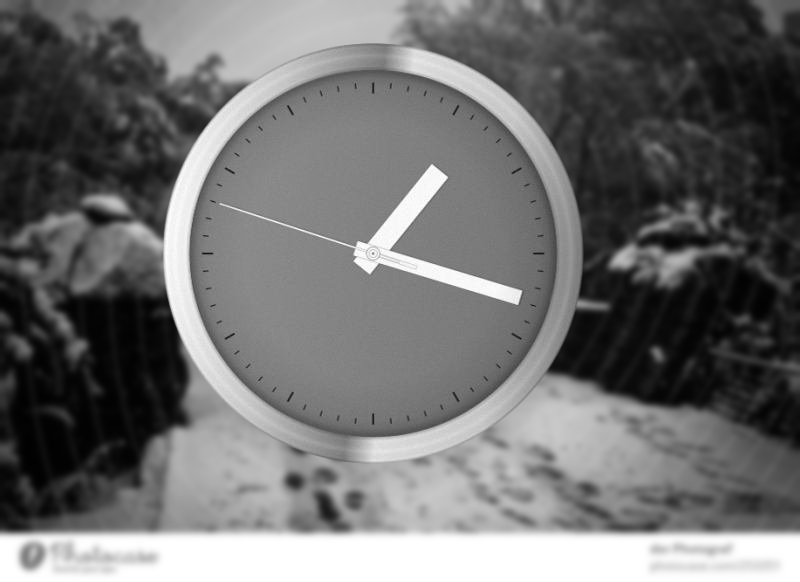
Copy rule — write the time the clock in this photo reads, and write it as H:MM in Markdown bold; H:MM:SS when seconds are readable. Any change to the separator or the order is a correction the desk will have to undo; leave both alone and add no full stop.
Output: **1:17:48**
